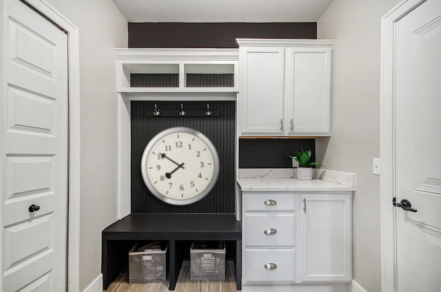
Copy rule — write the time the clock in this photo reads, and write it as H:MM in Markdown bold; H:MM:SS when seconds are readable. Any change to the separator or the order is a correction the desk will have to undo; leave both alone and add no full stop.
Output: **7:51**
